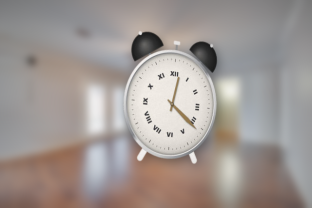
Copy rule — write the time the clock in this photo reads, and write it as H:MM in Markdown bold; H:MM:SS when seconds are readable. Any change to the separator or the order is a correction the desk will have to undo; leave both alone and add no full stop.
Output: **12:21**
